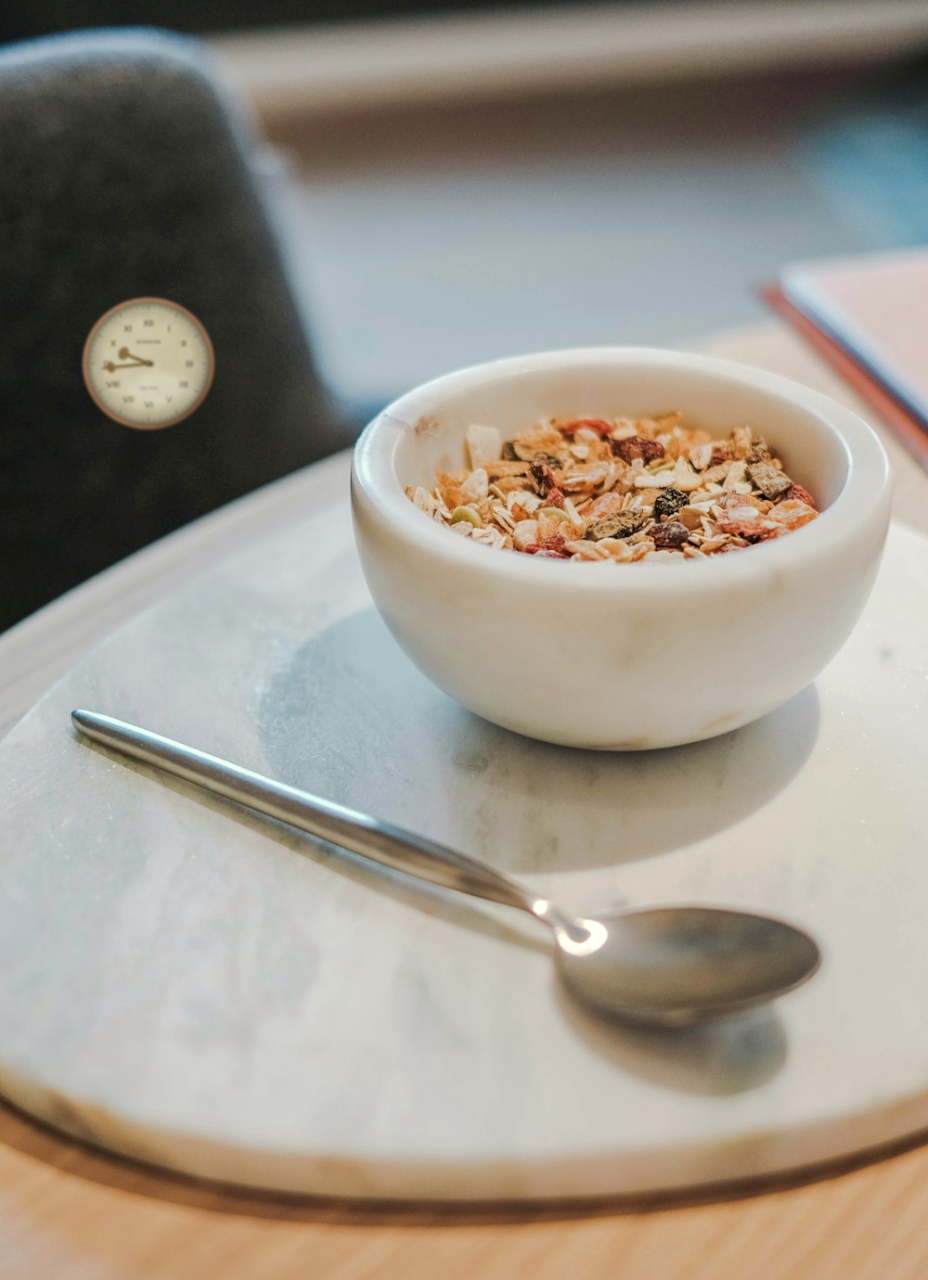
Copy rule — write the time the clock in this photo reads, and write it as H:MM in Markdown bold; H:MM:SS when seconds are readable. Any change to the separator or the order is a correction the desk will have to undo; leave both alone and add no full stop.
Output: **9:44**
